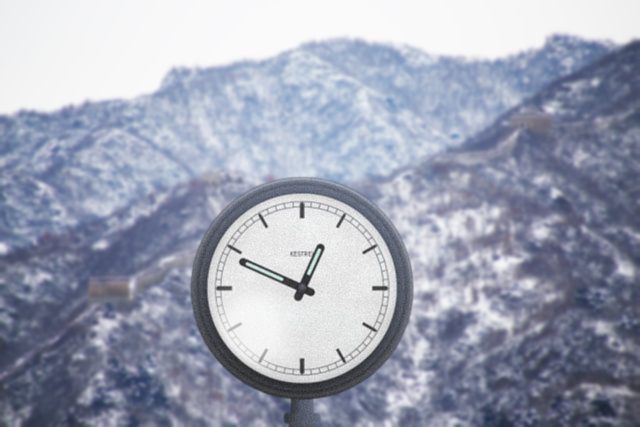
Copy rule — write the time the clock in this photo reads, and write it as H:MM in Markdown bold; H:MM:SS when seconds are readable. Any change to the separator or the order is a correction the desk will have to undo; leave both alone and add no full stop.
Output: **12:49**
